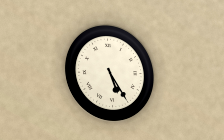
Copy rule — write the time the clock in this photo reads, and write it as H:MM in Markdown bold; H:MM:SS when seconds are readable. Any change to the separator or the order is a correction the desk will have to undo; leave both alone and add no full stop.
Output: **5:25**
